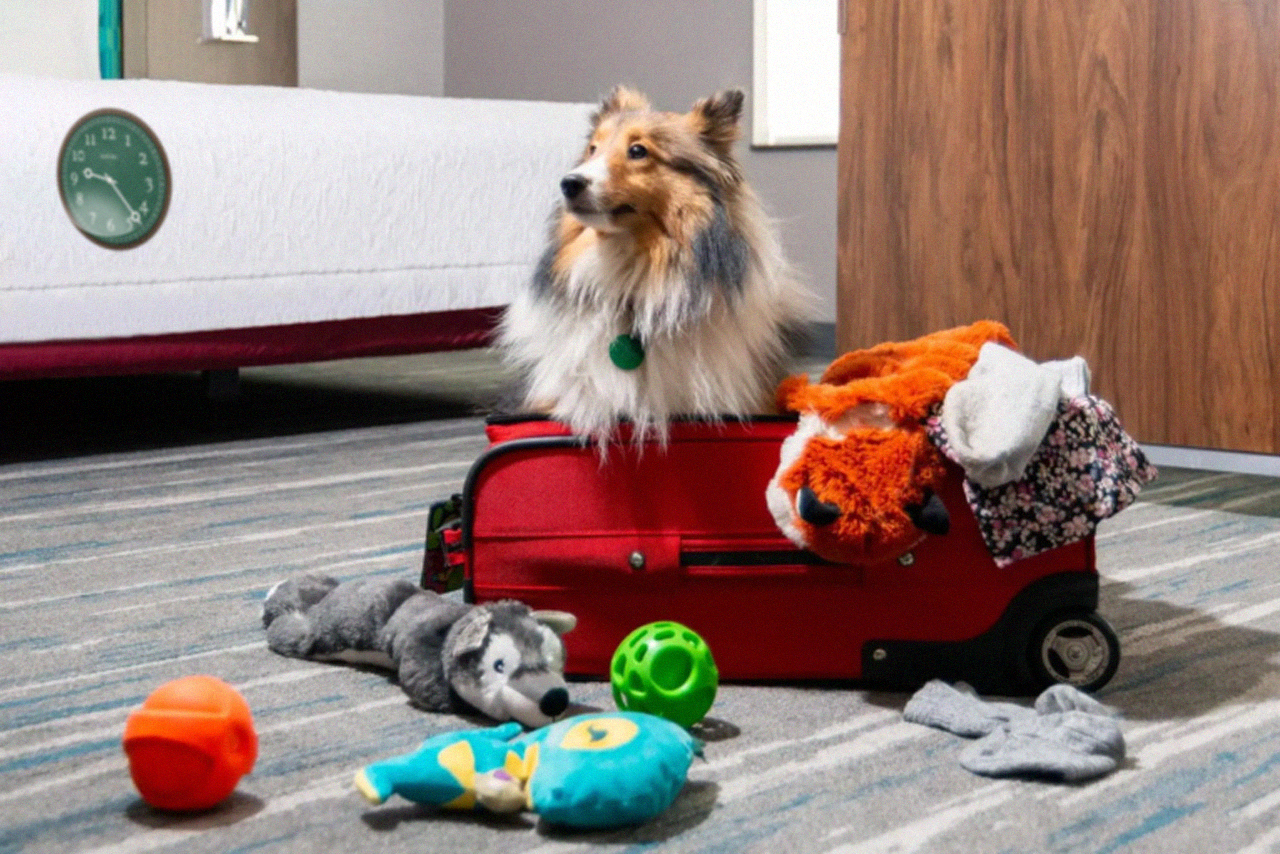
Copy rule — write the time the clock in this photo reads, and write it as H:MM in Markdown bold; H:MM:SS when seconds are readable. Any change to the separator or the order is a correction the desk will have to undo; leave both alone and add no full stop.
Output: **9:23**
